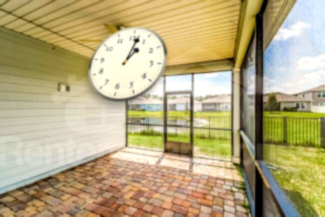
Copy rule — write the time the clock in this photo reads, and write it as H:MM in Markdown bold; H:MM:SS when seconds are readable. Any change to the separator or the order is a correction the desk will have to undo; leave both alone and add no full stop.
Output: **1:02**
